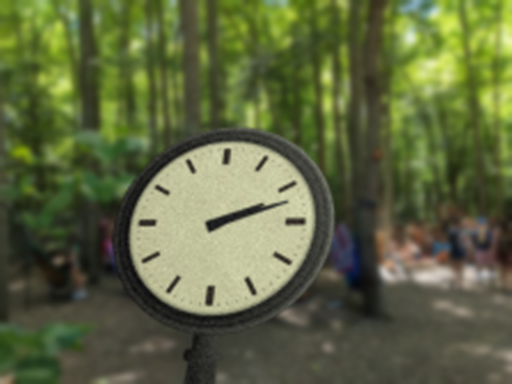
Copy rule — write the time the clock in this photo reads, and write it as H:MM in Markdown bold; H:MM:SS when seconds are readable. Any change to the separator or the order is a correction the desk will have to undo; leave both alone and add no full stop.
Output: **2:12**
